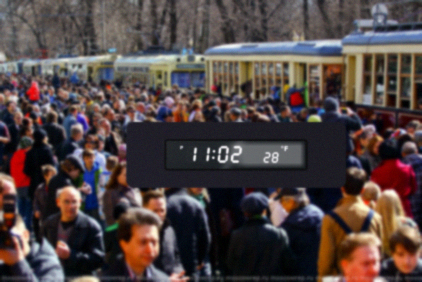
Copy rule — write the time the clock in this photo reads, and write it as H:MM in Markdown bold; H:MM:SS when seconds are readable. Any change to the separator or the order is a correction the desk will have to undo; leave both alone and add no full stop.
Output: **11:02**
